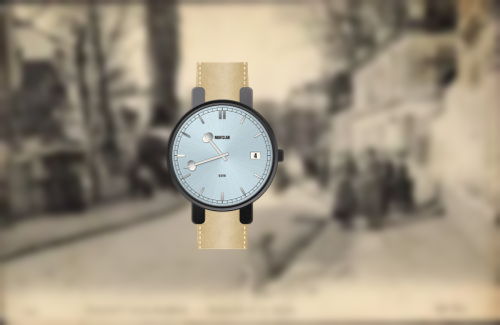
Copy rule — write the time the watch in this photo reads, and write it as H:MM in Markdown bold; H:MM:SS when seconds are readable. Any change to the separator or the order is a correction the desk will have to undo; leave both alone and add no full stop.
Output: **10:42**
